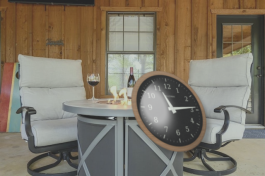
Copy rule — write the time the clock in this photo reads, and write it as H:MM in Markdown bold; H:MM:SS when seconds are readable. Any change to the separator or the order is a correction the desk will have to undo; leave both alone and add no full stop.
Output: **11:14**
